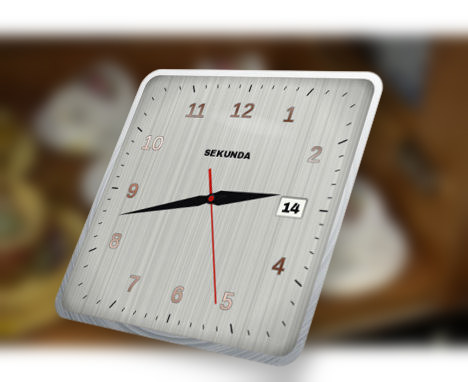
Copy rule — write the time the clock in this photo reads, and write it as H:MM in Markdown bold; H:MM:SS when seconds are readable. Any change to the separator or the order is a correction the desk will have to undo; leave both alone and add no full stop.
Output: **2:42:26**
